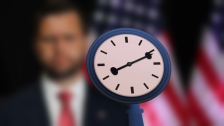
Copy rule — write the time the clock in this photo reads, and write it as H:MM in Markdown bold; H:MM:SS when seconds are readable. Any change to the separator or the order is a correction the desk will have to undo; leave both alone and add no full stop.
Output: **8:11**
